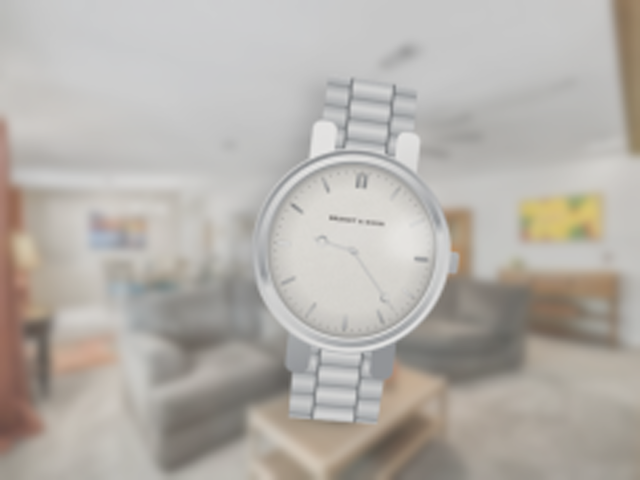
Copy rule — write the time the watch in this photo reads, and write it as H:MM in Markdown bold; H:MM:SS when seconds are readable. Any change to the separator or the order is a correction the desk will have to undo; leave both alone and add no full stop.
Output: **9:23**
